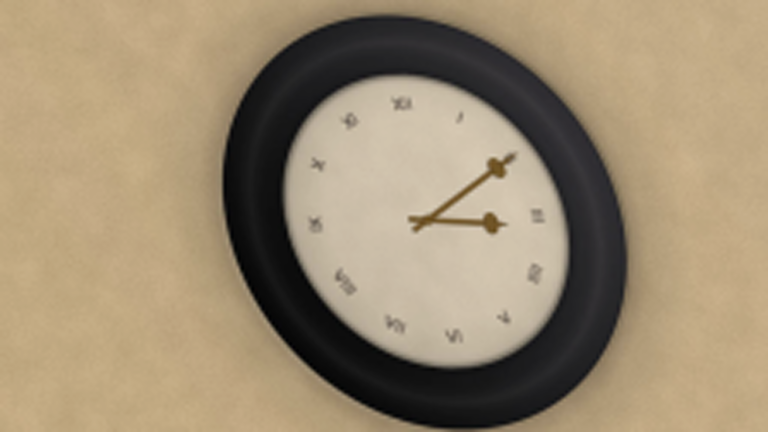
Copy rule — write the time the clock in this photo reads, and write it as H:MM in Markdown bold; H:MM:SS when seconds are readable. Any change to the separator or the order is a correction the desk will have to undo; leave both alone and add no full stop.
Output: **3:10**
